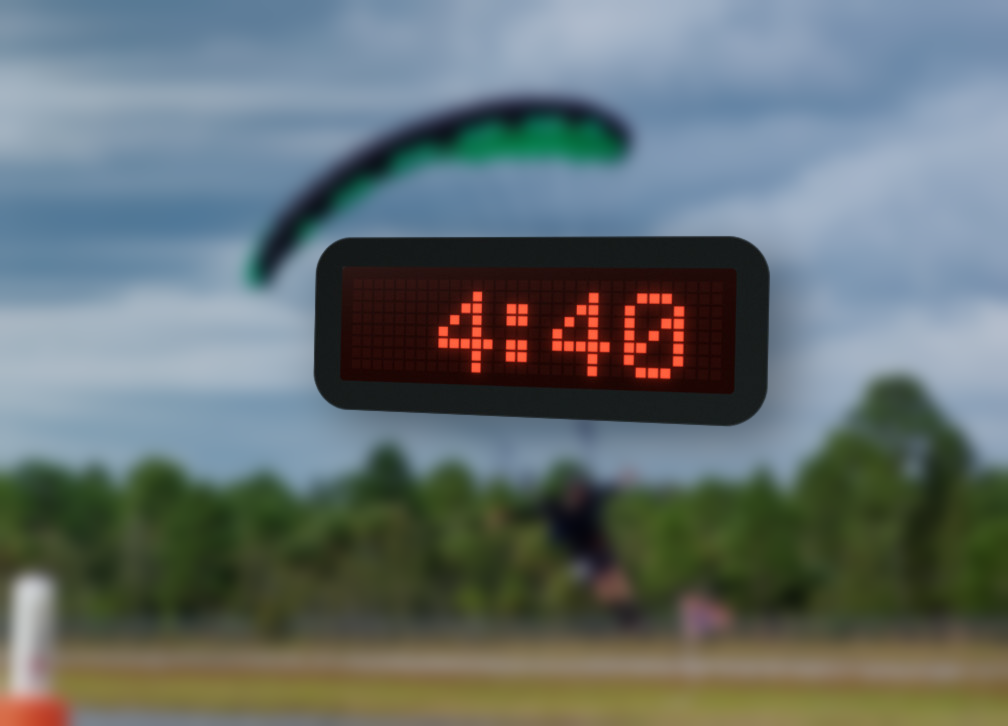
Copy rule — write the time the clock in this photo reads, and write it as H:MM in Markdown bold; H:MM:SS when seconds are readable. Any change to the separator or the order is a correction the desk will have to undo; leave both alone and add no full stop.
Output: **4:40**
